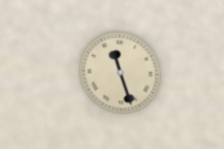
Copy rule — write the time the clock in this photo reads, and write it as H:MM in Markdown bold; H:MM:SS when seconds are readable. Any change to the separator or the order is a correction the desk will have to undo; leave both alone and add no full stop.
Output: **11:27**
